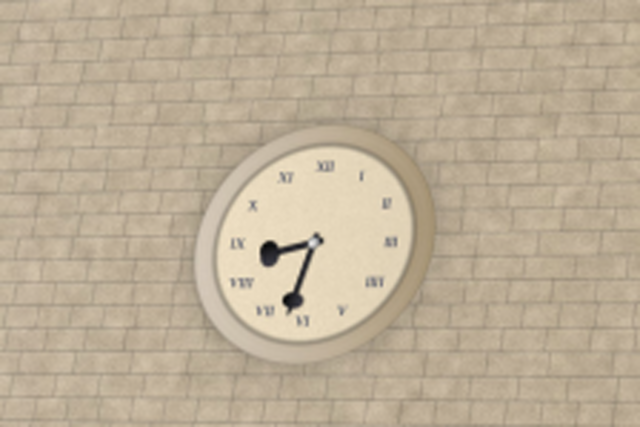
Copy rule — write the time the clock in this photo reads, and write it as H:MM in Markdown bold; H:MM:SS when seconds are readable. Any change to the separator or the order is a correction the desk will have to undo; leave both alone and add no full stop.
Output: **8:32**
